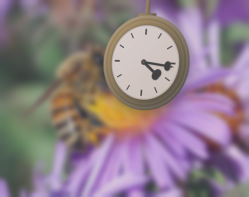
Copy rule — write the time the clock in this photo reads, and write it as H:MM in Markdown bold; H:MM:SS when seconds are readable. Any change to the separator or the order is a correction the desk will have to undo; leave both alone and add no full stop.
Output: **4:16**
